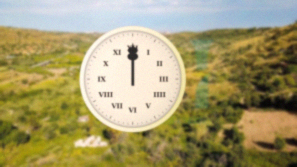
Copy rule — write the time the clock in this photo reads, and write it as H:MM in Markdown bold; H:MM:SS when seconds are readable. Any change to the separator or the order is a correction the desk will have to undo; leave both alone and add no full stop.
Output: **12:00**
